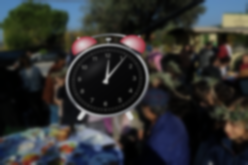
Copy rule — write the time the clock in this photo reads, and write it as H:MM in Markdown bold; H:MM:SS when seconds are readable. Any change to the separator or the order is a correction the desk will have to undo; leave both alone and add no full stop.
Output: **12:06**
